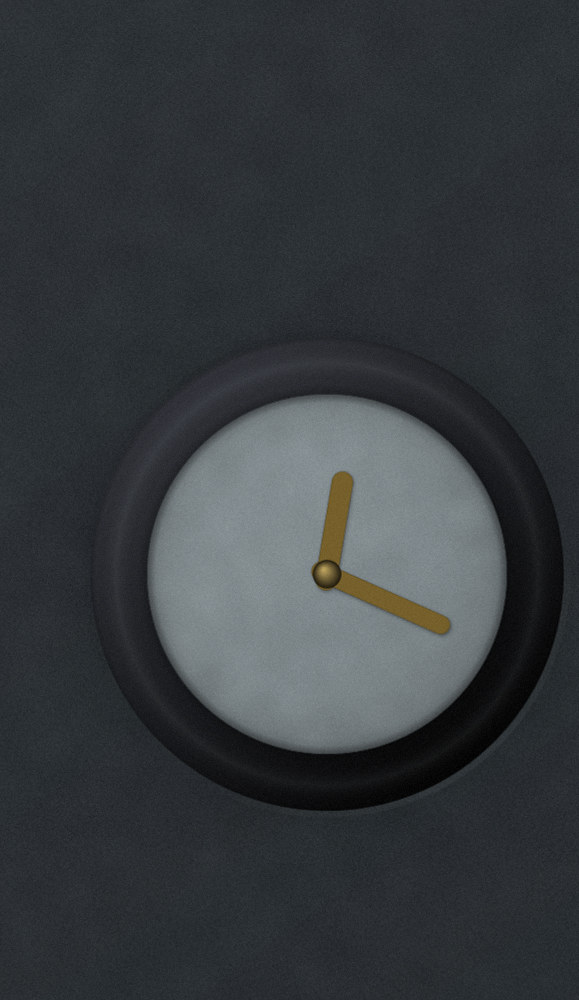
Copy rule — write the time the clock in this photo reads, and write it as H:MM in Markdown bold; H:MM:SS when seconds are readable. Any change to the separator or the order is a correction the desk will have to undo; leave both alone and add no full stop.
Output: **12:19**
